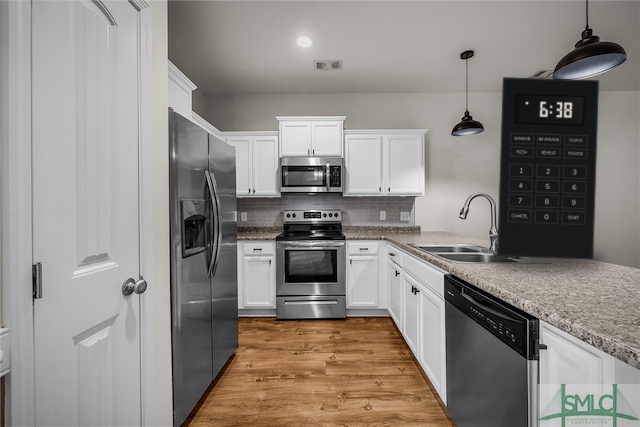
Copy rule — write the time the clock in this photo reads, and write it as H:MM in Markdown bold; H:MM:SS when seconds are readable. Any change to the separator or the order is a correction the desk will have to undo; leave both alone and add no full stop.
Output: **6:38**
